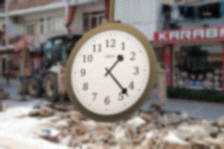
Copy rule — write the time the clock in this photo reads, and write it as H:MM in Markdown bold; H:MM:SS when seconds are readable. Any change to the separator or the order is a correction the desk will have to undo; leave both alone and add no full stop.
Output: **1:23**
